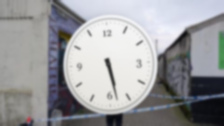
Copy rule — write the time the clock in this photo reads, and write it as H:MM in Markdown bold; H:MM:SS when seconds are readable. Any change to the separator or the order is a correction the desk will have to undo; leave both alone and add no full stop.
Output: **5:28**
